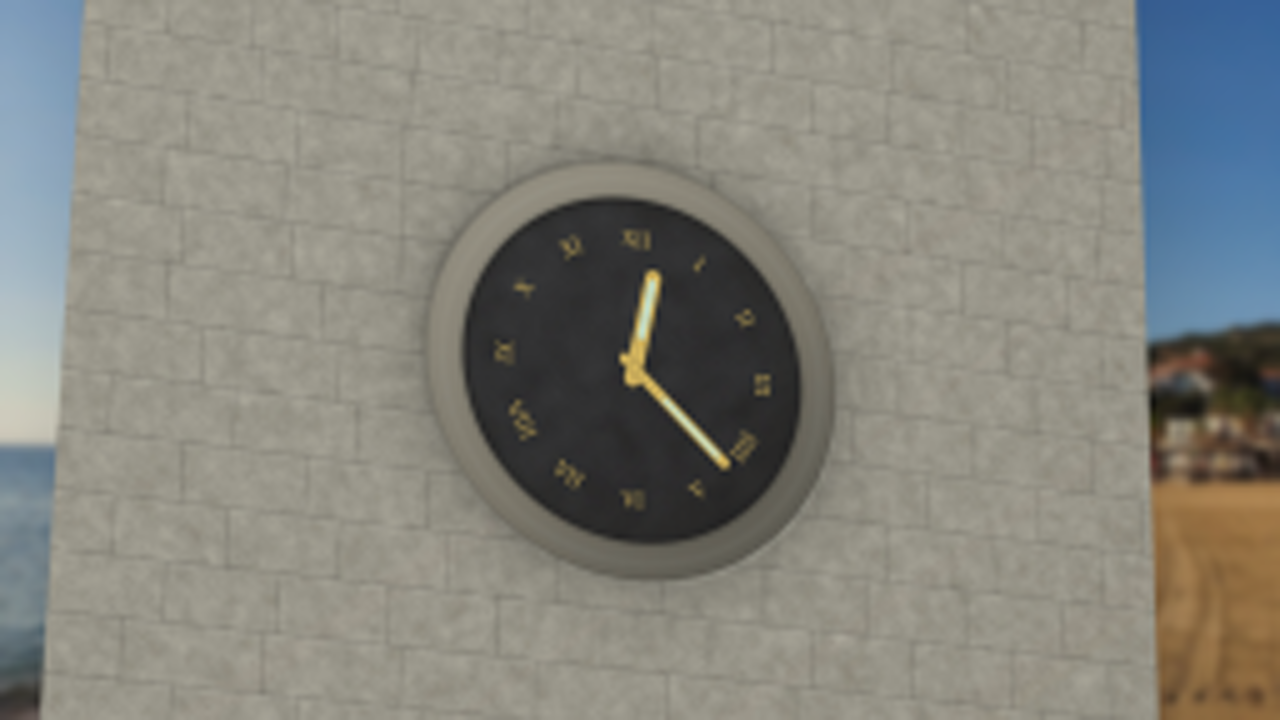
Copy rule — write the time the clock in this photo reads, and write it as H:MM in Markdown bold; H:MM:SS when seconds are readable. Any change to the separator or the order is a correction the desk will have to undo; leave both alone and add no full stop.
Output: **12:22**
